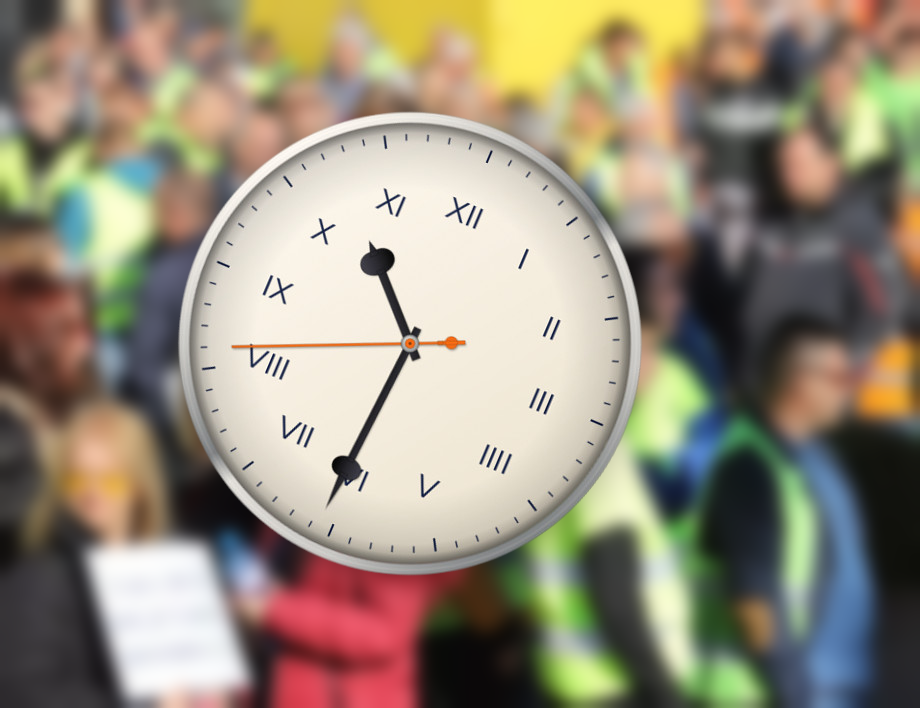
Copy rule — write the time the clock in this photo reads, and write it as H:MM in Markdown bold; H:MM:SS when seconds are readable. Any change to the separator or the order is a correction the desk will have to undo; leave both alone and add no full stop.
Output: **10:30:41**
